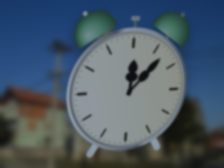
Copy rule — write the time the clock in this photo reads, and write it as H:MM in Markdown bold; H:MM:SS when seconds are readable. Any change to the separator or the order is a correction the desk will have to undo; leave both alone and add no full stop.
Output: **12:07**
